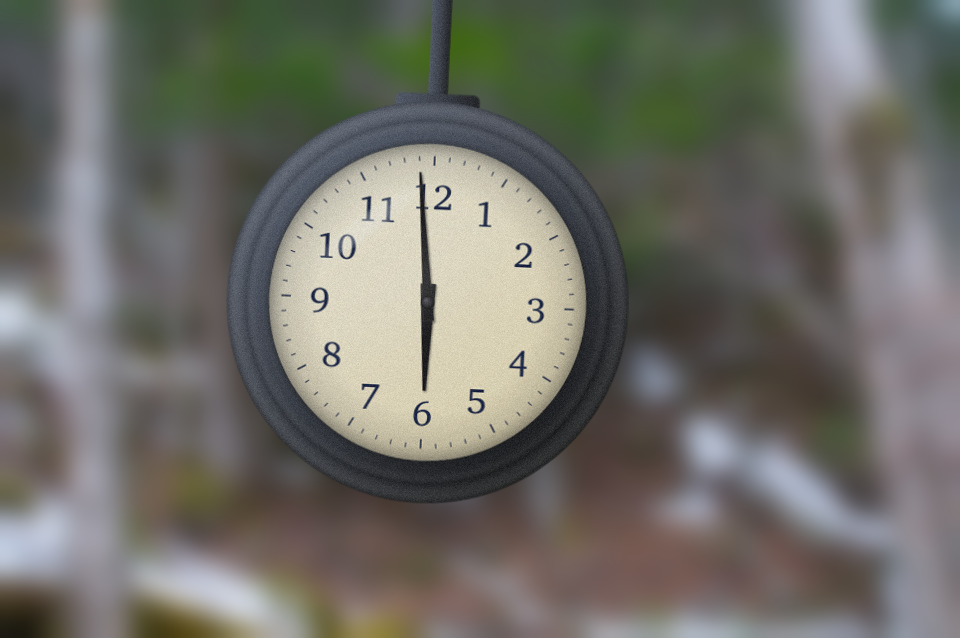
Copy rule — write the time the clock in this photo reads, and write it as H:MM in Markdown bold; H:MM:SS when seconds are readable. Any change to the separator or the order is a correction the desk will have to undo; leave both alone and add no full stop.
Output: **5:59**
